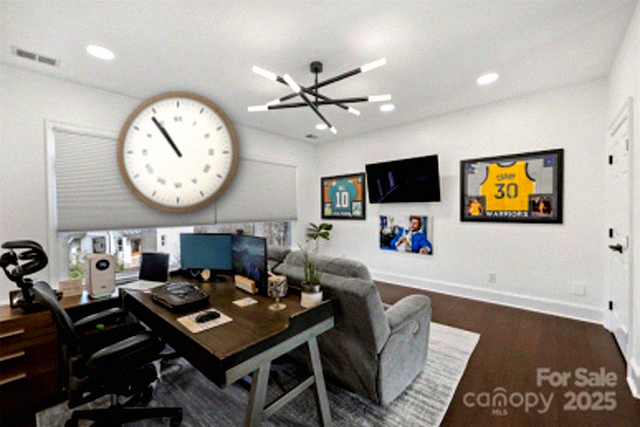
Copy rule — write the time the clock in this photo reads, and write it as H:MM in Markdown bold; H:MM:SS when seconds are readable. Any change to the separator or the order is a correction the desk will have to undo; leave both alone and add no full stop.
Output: **10:54**
